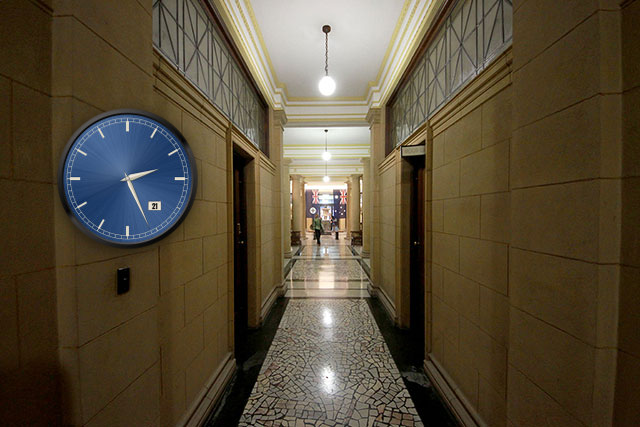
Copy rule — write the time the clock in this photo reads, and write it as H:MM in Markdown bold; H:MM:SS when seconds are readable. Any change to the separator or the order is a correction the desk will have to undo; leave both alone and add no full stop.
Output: **2:26**
